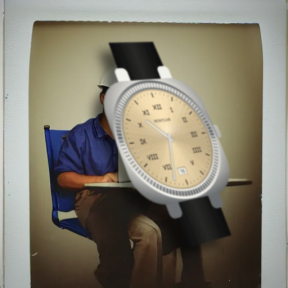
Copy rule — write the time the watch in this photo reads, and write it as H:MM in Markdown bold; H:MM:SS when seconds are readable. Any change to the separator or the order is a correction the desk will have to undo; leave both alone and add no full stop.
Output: **10:33**
